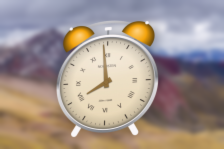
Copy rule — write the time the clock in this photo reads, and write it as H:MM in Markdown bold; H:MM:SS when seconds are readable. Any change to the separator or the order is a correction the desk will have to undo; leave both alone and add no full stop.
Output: **7:59**
